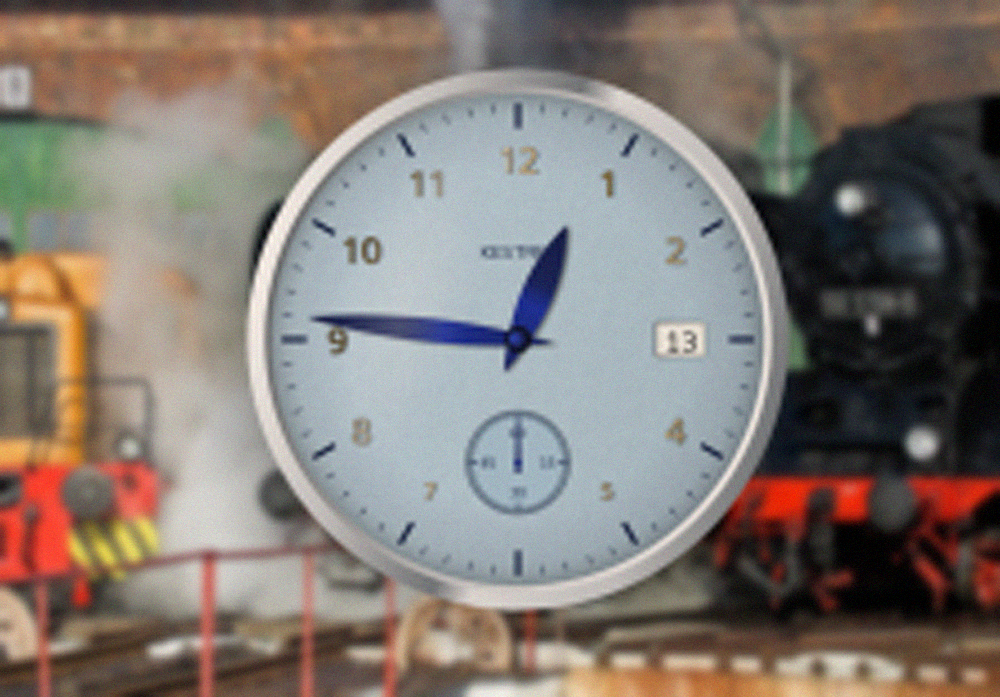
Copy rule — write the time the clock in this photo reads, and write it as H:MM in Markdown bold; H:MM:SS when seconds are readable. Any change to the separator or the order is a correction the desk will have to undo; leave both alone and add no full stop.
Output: **12:46**
